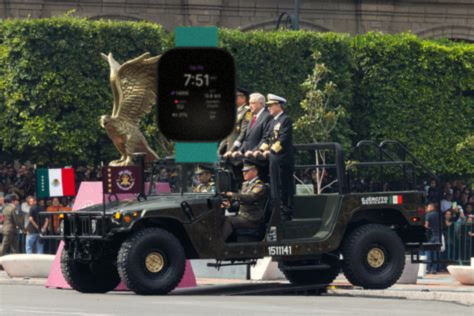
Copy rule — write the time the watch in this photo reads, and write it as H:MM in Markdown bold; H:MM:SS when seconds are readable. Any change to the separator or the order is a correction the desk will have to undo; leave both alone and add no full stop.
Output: **7:51**
